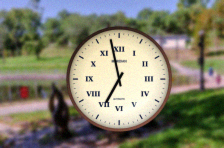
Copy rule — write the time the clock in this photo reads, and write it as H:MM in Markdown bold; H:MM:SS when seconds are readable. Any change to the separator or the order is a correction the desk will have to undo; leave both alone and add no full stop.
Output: **6:58**
